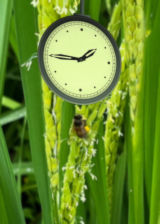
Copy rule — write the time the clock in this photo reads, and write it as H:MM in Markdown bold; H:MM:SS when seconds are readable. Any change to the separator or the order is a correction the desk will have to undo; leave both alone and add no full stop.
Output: **1:45**
